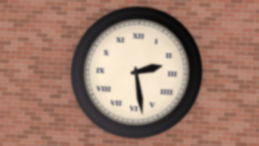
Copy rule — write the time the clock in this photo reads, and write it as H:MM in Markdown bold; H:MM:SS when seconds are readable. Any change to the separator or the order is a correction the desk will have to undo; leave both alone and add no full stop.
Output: **2:28**
